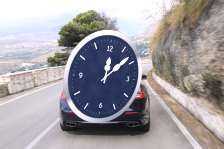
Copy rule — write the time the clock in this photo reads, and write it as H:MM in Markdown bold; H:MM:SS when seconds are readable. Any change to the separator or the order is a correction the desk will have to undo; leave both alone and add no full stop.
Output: **12:08**
